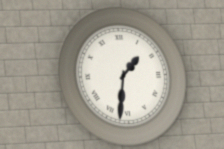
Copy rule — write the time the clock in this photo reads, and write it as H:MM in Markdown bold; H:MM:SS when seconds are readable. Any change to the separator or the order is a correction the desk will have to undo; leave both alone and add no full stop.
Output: **1:32**
